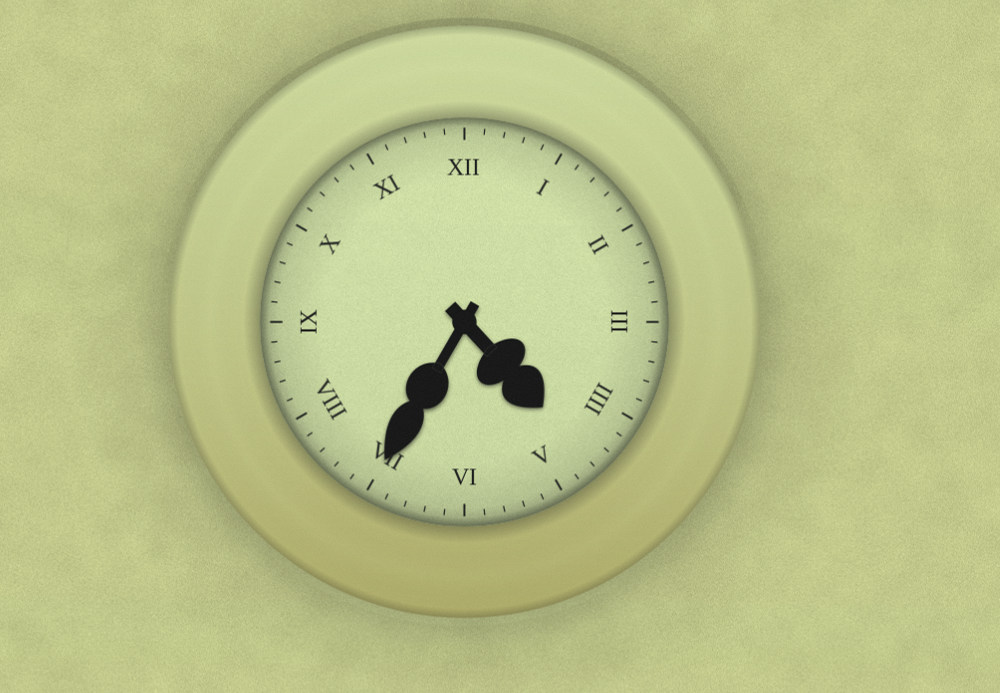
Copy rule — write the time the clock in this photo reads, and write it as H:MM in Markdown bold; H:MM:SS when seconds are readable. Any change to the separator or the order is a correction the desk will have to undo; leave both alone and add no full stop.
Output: **4:35**
